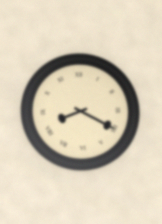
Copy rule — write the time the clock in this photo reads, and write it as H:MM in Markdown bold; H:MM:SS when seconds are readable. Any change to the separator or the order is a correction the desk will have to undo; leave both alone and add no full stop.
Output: **8:20**
